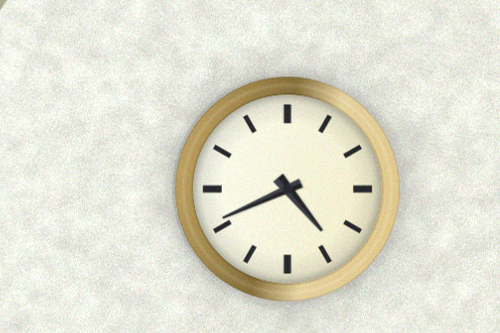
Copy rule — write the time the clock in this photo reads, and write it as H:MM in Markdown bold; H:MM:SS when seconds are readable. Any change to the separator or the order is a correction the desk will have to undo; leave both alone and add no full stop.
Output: **4:41**
